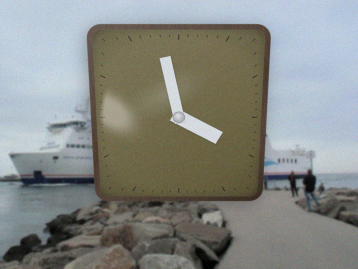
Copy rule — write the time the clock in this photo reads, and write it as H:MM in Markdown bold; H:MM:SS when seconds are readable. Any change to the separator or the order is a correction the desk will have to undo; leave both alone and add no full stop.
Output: **3:58**
